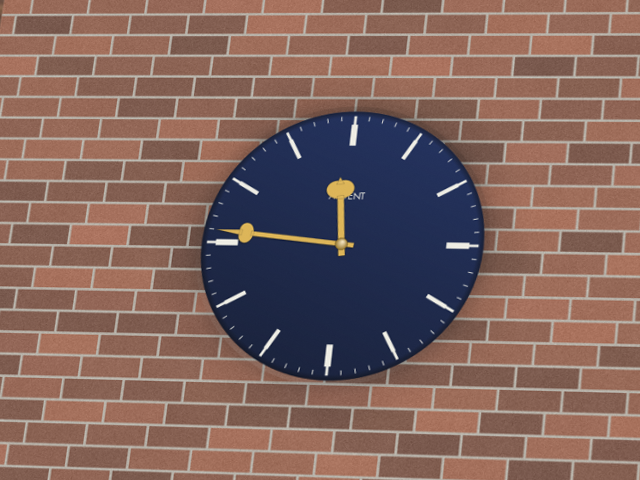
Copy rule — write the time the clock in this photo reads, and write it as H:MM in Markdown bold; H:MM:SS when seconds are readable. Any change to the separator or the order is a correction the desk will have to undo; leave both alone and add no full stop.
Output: **11:46**
